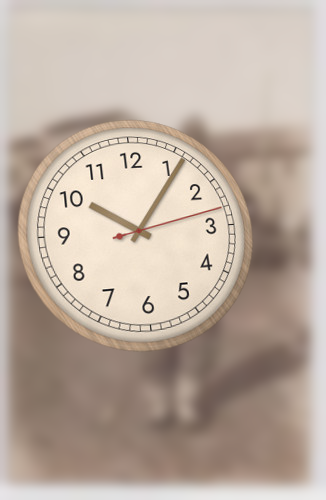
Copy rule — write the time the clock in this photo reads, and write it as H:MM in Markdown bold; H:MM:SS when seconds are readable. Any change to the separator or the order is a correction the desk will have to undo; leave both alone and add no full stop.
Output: **10:06:13**
